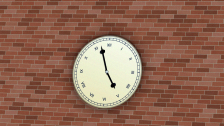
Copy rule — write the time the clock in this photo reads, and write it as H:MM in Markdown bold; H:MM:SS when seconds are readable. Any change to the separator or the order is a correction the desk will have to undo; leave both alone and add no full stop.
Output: **4:57**
